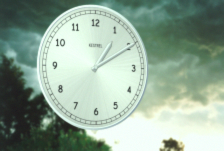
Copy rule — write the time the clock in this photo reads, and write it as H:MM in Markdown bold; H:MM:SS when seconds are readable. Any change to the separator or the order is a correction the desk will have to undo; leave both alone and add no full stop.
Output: **1:10**
